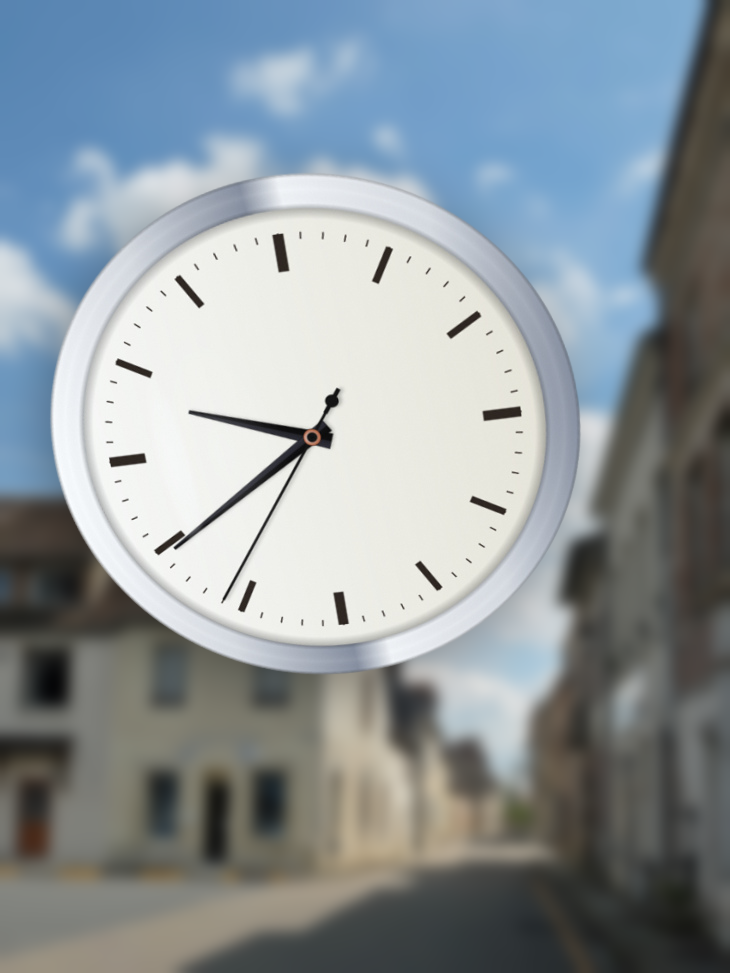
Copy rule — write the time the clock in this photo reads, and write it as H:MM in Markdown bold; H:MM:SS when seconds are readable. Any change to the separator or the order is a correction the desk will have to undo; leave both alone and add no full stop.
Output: **9:39:36**
